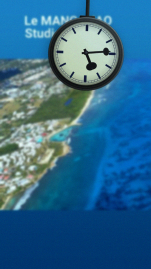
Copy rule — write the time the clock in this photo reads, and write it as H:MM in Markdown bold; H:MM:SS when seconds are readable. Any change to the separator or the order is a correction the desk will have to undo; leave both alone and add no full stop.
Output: **5:14**
